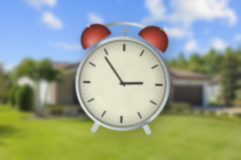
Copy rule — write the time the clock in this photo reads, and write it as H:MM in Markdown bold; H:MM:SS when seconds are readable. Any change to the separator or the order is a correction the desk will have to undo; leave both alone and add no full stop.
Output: **2:54**
